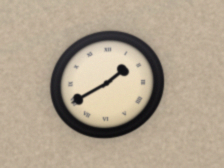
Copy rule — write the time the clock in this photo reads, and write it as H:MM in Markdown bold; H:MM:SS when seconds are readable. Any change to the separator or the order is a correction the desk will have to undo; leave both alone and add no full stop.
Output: **1:40**
